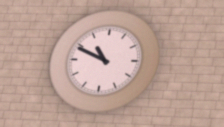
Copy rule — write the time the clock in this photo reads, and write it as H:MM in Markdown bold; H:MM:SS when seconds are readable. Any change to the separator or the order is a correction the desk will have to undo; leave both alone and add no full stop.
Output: **10:49**
